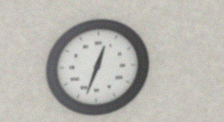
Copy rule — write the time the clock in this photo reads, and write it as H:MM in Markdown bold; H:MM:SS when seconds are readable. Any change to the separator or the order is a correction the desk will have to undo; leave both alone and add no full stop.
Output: **12:33**
